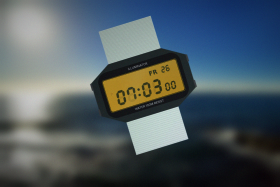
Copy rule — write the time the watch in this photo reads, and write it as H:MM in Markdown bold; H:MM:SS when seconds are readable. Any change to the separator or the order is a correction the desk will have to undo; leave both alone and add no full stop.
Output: **7:03:00**
